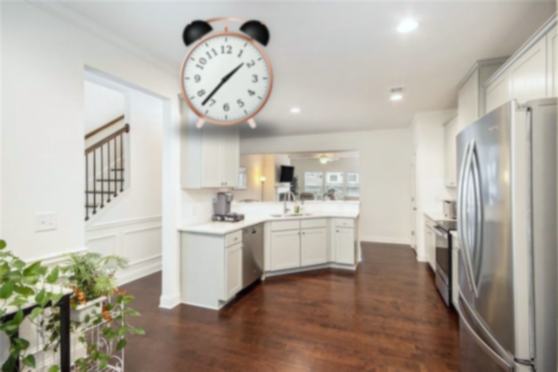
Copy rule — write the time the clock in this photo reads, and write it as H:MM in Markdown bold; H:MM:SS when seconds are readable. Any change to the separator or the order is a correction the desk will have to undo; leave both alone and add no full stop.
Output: **1:37**
